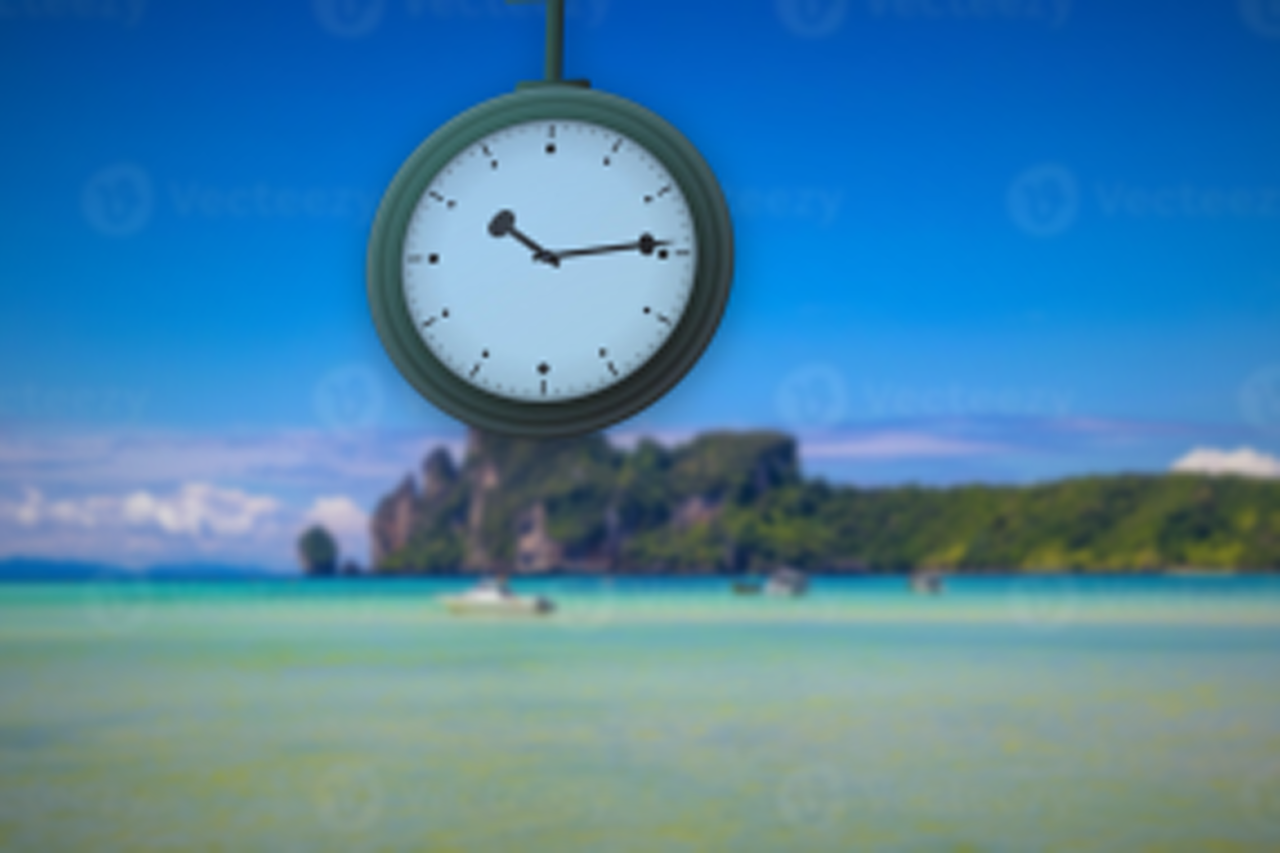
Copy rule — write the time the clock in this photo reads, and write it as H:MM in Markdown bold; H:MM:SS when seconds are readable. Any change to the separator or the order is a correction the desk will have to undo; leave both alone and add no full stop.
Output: **10:14**
